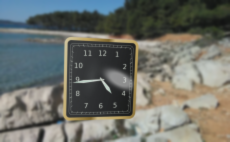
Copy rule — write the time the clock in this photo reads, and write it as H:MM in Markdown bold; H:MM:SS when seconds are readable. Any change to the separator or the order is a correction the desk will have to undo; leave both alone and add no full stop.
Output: **4:44**
